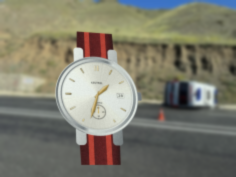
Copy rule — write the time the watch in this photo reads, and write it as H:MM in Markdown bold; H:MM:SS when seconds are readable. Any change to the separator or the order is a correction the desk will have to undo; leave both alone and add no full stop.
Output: **1:33**
